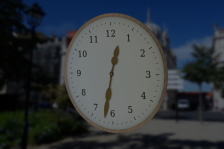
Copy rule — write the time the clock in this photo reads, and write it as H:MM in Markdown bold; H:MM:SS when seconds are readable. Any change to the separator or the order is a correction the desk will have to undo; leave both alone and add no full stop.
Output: **12:32**
